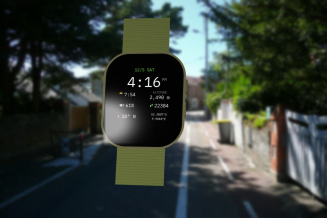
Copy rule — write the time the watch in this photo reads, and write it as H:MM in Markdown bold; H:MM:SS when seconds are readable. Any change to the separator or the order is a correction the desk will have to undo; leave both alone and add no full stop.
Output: **4:16**
